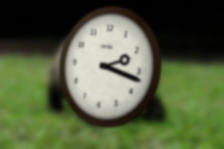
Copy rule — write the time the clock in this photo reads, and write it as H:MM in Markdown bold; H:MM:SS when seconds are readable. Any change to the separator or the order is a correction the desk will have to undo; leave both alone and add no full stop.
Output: **2:17**
